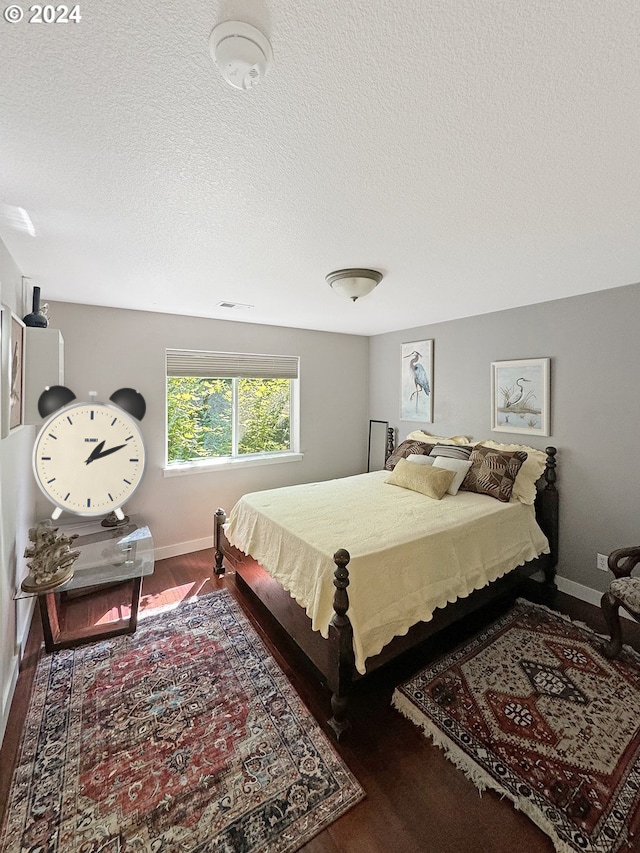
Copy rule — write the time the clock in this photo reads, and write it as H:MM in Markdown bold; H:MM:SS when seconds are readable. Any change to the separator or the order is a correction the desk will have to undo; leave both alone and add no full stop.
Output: **1:11**
